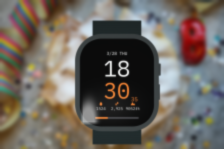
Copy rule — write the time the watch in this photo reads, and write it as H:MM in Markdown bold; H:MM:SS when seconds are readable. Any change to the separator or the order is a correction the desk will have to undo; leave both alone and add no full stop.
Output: **18:30**
